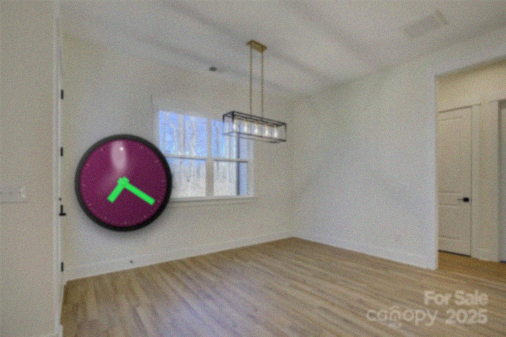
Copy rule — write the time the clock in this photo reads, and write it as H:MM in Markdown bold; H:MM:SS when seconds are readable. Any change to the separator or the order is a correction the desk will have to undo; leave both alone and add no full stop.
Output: **7:21**
